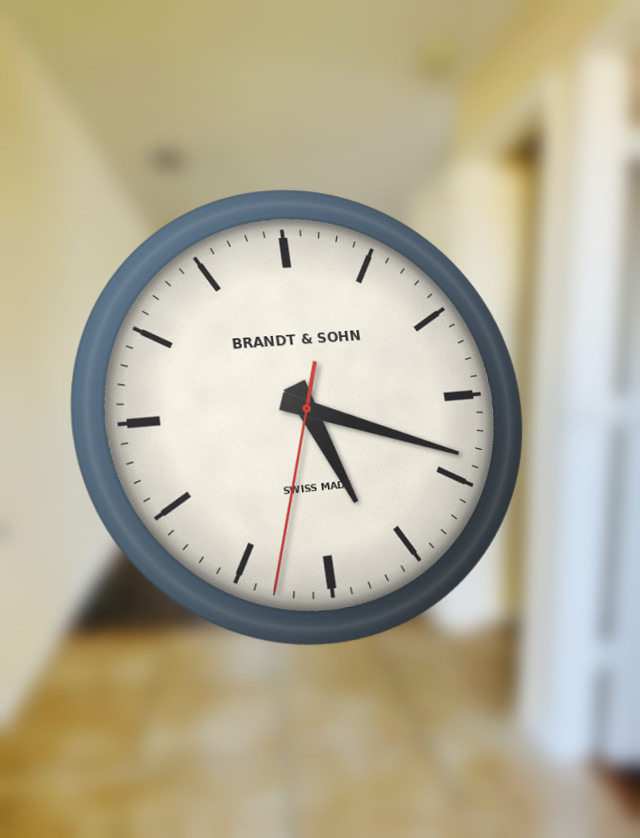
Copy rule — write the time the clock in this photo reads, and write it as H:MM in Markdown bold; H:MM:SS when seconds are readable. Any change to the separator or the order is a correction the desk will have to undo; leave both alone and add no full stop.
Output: **5:18:33**
